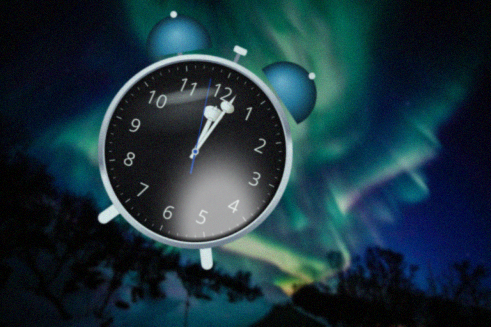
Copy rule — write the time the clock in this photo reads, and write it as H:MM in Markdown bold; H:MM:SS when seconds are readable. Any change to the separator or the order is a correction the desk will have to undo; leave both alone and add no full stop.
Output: **12:01:58**
